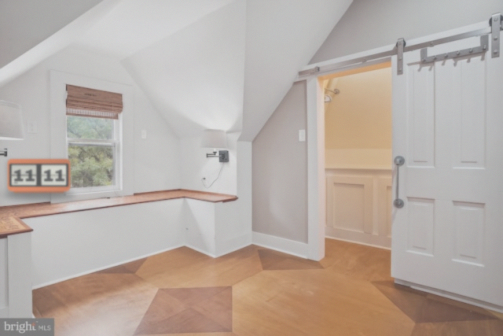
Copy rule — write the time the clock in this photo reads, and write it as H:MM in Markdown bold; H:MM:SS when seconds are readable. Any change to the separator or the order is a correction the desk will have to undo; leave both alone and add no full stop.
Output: **11:11**
